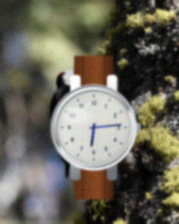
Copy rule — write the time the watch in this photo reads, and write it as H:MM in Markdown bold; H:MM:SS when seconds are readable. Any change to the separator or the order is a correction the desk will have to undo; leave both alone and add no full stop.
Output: **6:14**
